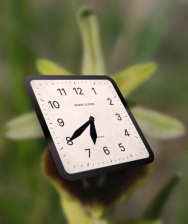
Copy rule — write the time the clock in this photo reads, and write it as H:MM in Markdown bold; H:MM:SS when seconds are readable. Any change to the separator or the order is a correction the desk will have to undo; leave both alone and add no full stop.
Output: **6:40**
